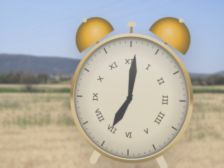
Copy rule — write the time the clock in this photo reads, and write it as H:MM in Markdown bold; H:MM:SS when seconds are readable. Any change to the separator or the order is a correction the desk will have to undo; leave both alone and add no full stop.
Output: **7:01**
